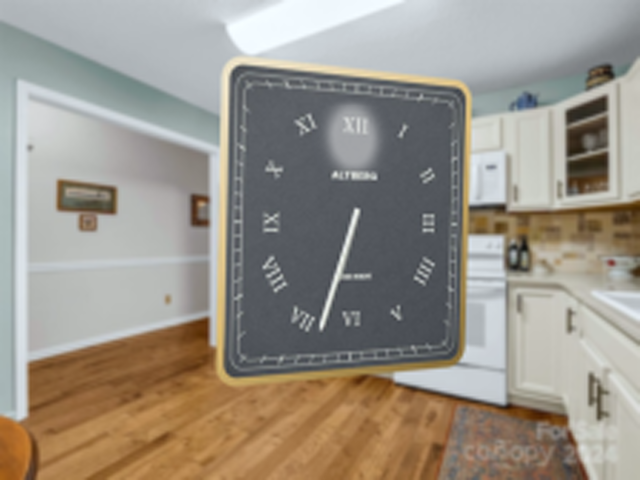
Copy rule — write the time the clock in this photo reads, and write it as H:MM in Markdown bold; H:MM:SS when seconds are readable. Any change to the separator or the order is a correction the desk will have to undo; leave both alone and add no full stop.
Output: **6:33**
